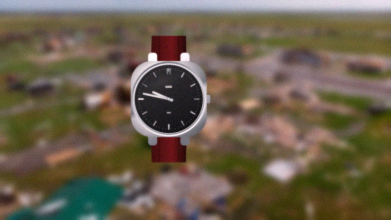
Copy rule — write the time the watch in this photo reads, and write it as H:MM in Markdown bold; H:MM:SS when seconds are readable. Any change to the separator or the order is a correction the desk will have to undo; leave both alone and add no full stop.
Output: **9:47**
